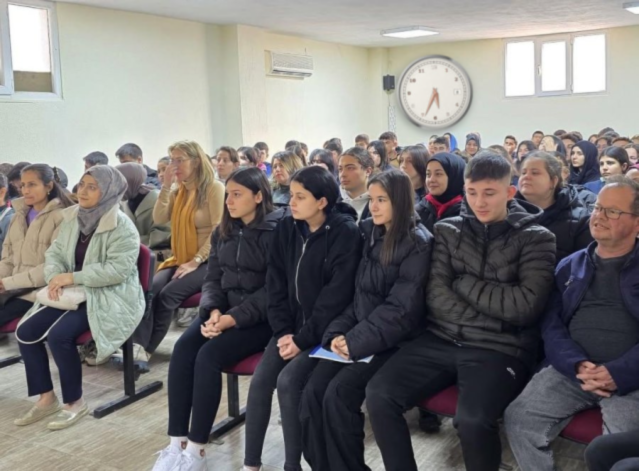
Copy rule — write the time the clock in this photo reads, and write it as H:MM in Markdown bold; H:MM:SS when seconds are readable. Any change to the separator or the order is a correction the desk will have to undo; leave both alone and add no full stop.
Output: **5:34**
